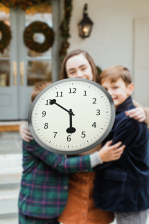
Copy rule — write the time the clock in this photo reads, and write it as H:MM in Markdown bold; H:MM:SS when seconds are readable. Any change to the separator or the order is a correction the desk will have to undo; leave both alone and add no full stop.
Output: **5:51**
